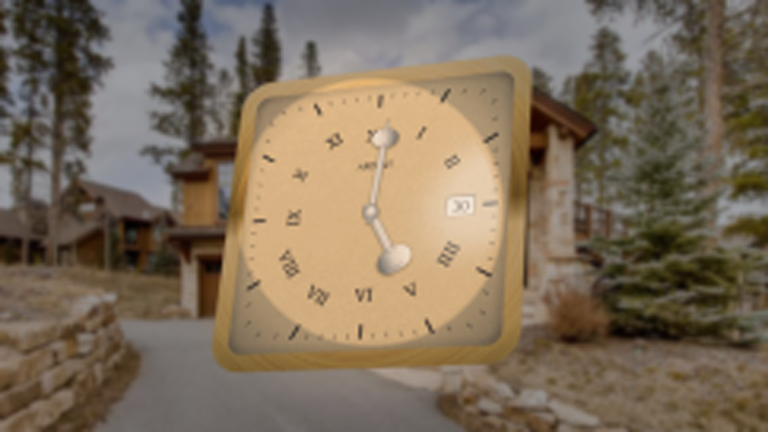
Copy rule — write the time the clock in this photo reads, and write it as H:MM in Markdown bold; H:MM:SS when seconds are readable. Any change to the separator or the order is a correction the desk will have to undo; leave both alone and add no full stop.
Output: **5:01**
